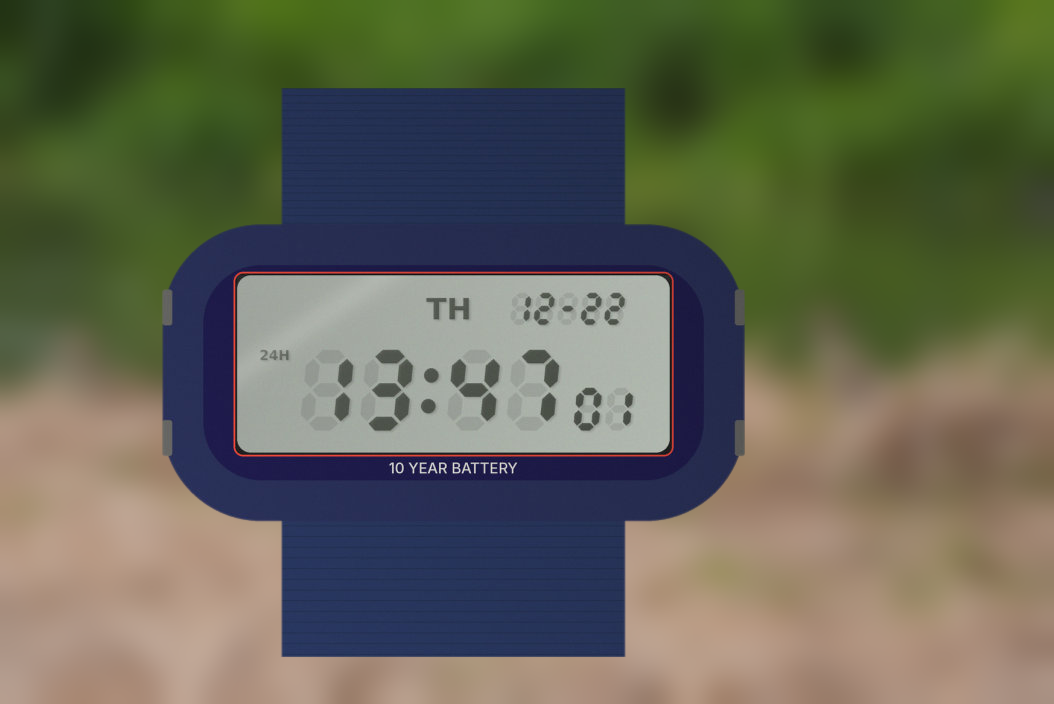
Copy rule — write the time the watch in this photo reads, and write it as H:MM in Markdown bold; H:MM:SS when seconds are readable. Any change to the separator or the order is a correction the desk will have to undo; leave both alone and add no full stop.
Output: **13:47:01**
